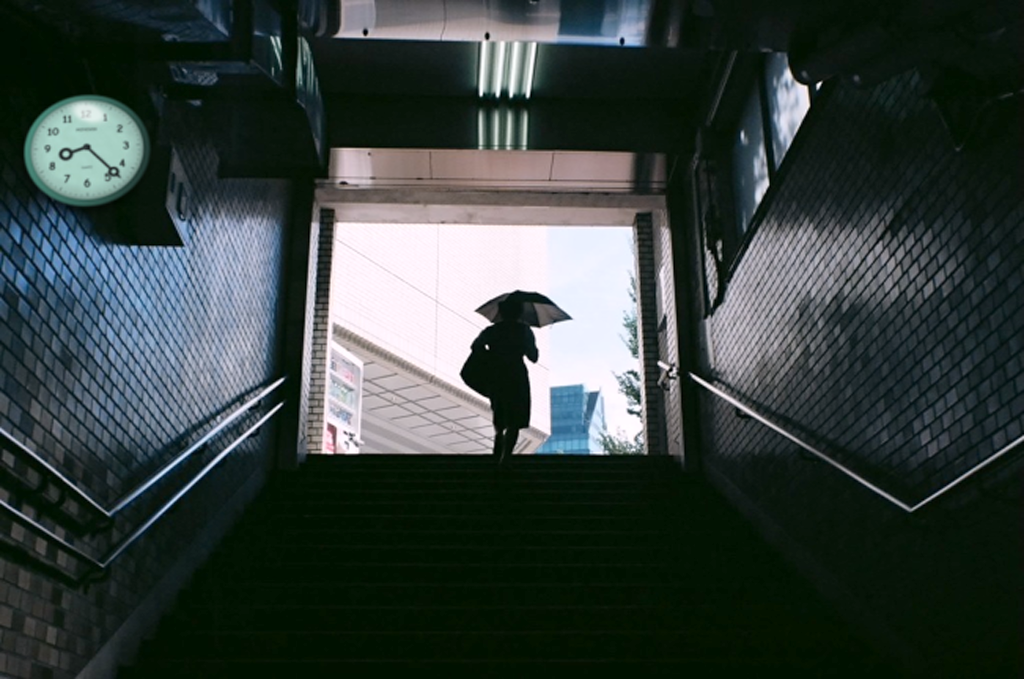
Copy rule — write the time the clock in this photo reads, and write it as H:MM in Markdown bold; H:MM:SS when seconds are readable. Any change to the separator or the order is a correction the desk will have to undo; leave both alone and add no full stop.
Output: **8:23**
